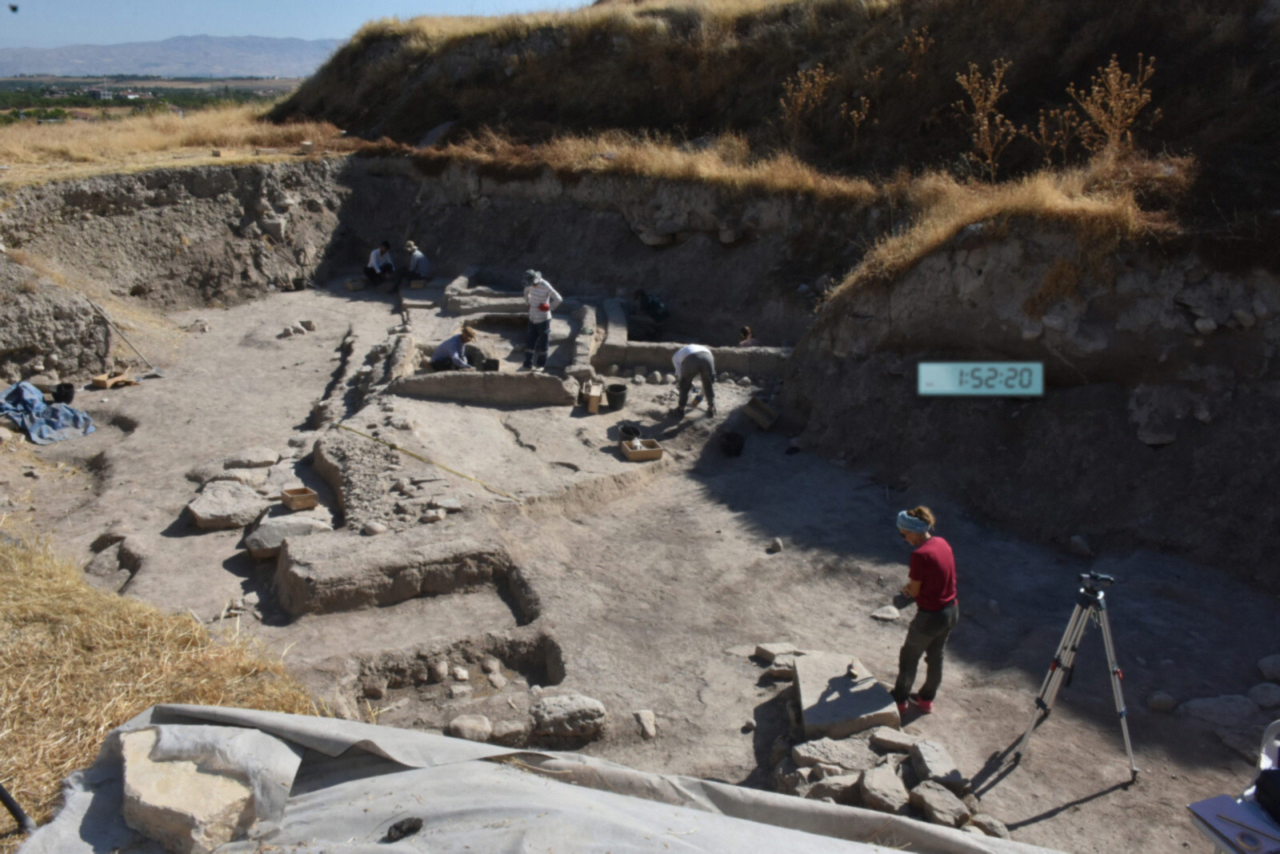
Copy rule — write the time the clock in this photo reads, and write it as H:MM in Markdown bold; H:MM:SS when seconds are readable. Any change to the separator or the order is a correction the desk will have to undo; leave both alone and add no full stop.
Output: **1:52:20**
